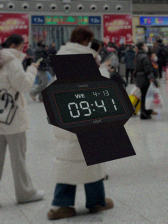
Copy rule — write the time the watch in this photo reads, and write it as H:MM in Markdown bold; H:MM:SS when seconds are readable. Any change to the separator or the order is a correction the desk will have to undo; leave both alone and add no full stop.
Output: **9:41**
